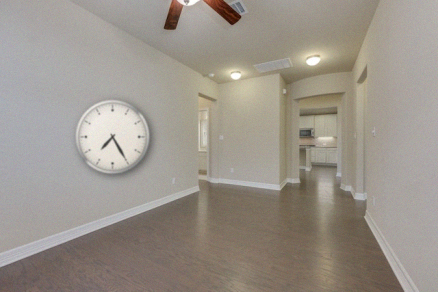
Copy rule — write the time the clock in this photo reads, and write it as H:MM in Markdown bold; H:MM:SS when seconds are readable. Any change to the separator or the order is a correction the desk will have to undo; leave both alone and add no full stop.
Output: **7:25**
